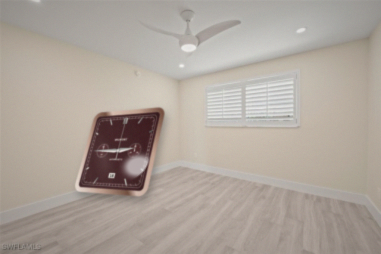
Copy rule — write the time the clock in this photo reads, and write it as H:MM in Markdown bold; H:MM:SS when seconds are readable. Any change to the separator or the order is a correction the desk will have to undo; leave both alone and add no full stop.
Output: **2:45**
